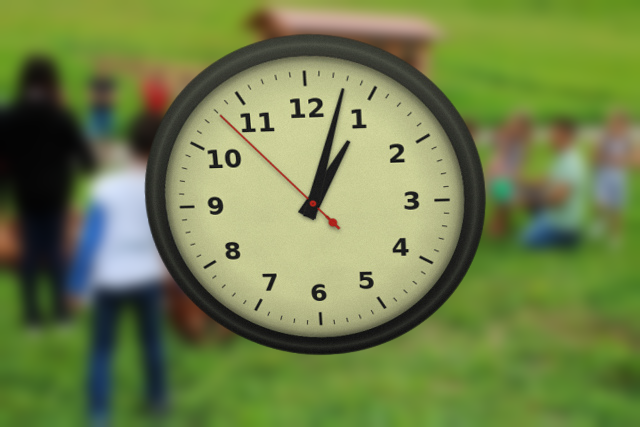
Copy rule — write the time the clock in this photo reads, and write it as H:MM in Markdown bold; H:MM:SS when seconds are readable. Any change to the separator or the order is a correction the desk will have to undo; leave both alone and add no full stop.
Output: **1:02:53**
